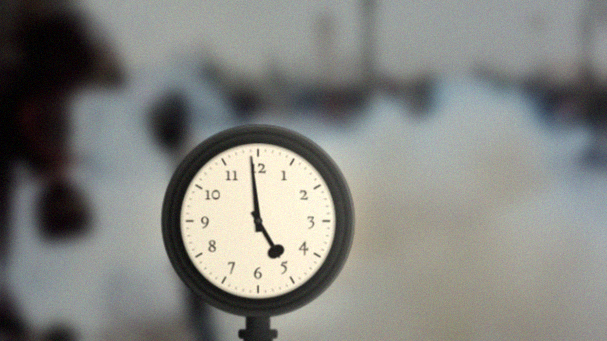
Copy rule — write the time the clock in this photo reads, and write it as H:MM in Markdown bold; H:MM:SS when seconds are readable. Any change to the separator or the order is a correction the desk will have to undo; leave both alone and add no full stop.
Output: **4:59**
